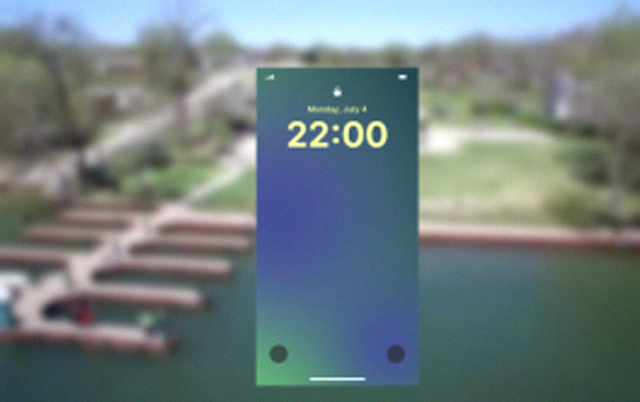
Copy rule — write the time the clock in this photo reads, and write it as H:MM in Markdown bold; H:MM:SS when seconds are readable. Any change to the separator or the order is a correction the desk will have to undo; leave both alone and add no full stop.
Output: **22:00**
